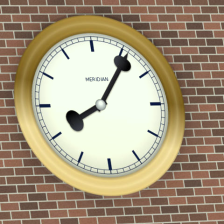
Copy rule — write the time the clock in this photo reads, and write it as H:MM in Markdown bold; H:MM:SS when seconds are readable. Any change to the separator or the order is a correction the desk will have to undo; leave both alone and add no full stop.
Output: **8:06**
